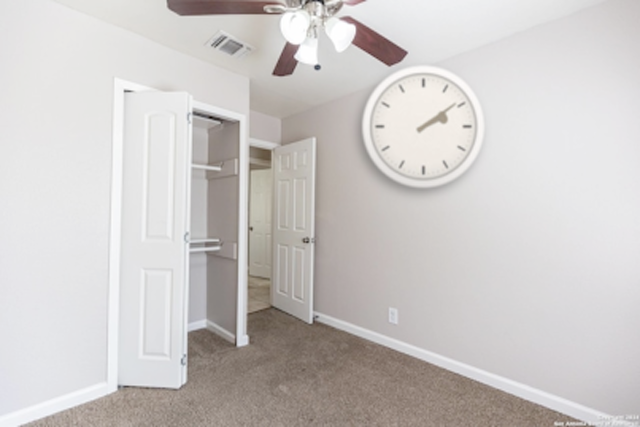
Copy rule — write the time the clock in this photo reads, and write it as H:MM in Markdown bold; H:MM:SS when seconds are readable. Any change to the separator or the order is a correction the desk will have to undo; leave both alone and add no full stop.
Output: **2:09**
